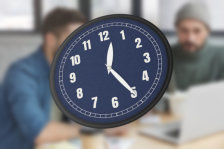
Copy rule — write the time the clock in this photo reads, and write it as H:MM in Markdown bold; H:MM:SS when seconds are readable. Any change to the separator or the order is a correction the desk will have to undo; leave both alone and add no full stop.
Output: **12:25**
